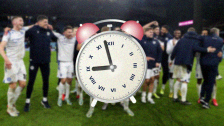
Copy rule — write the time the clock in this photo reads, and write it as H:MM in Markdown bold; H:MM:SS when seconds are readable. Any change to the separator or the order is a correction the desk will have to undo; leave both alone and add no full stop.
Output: **8:58**
